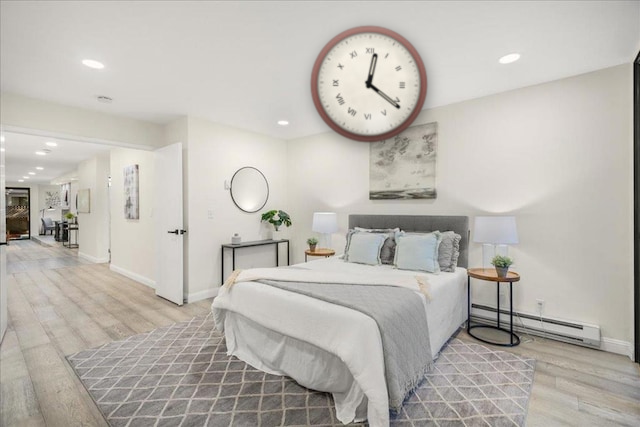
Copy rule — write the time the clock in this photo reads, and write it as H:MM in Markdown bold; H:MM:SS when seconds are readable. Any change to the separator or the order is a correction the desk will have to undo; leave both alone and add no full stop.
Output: **12:21**
